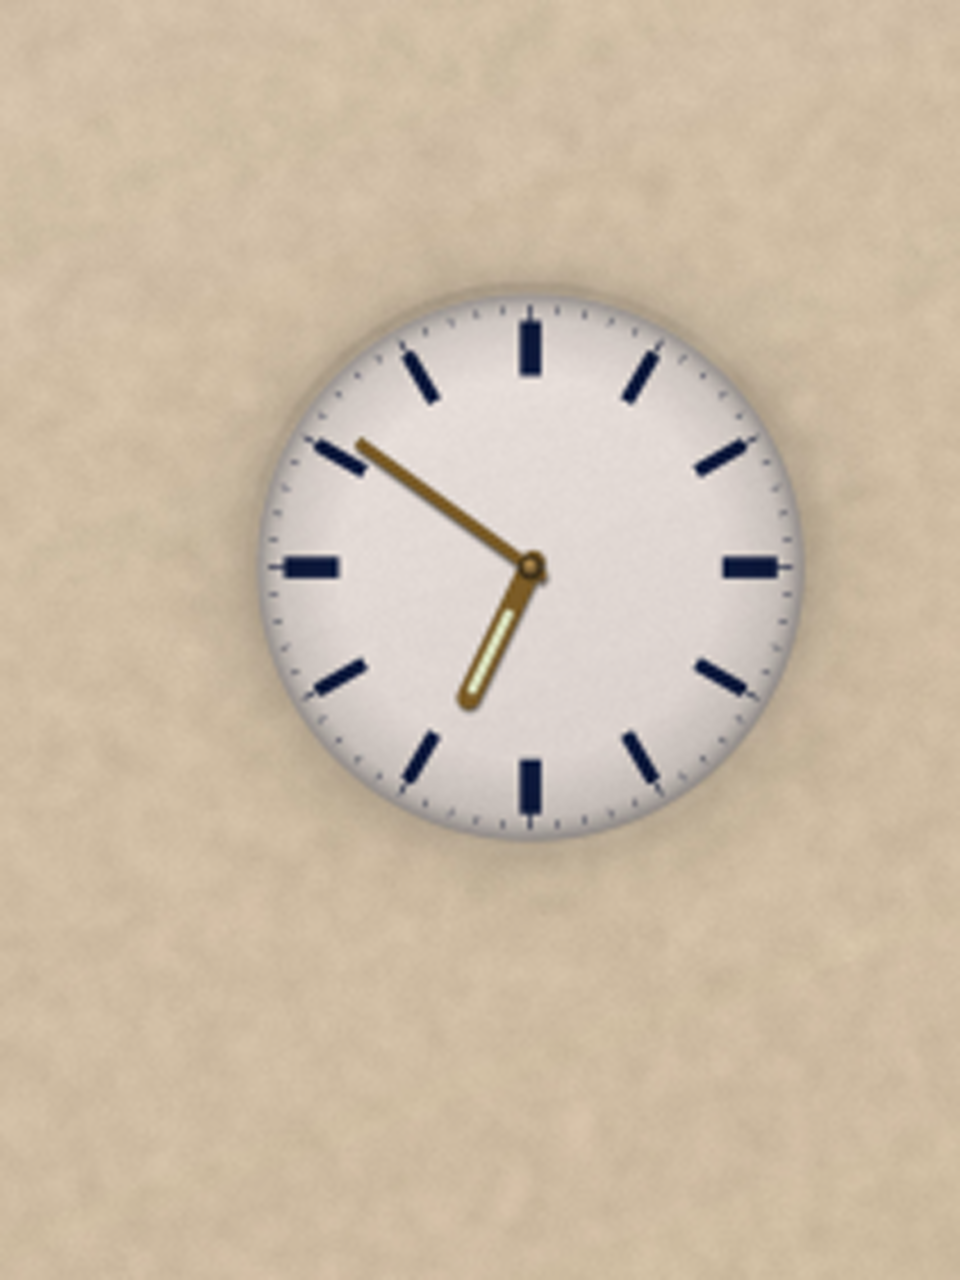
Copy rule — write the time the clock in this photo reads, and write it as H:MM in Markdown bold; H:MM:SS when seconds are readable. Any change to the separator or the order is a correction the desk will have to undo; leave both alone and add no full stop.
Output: **6:51**
